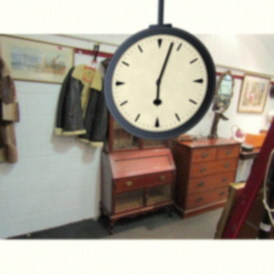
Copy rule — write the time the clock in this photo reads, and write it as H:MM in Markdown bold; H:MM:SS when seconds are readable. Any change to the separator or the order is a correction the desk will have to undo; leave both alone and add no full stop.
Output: **6:03**
